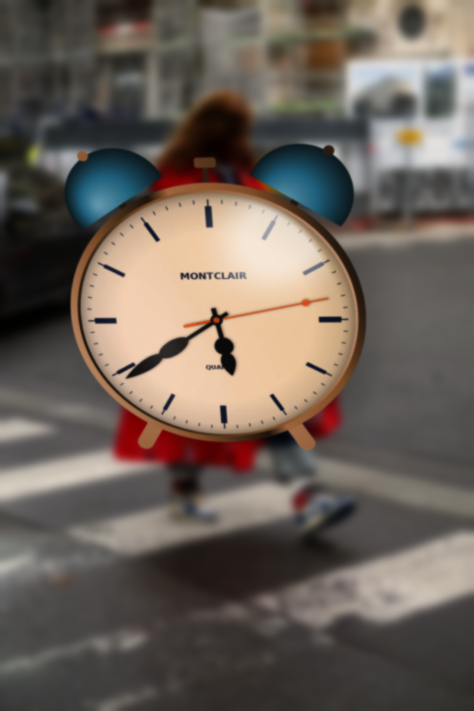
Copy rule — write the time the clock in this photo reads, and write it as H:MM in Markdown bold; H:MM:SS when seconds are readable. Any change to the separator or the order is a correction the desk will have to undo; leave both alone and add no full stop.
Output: **5:39:13**
